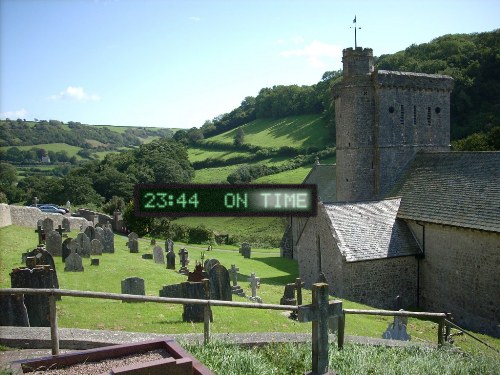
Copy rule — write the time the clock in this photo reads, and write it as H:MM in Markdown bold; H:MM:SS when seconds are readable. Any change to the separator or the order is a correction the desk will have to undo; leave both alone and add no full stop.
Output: **23:44**
